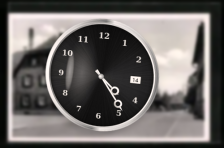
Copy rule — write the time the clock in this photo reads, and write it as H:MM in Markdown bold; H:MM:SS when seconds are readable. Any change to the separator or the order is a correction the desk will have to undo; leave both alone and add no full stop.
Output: **4:24**
